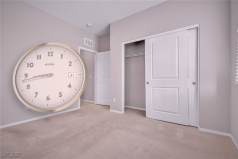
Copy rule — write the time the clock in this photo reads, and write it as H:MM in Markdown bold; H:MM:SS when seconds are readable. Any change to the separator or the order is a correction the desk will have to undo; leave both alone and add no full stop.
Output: **8:43**
